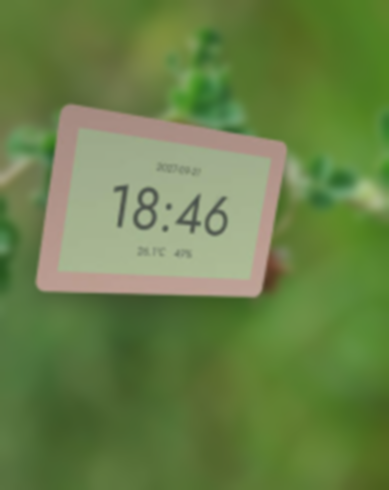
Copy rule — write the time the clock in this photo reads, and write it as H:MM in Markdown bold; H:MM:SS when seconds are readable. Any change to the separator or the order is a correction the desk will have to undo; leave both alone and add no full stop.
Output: **18:46**
